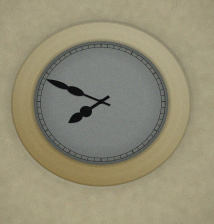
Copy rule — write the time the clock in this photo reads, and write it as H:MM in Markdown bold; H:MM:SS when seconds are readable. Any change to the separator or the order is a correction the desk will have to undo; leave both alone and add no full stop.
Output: **7:49**
